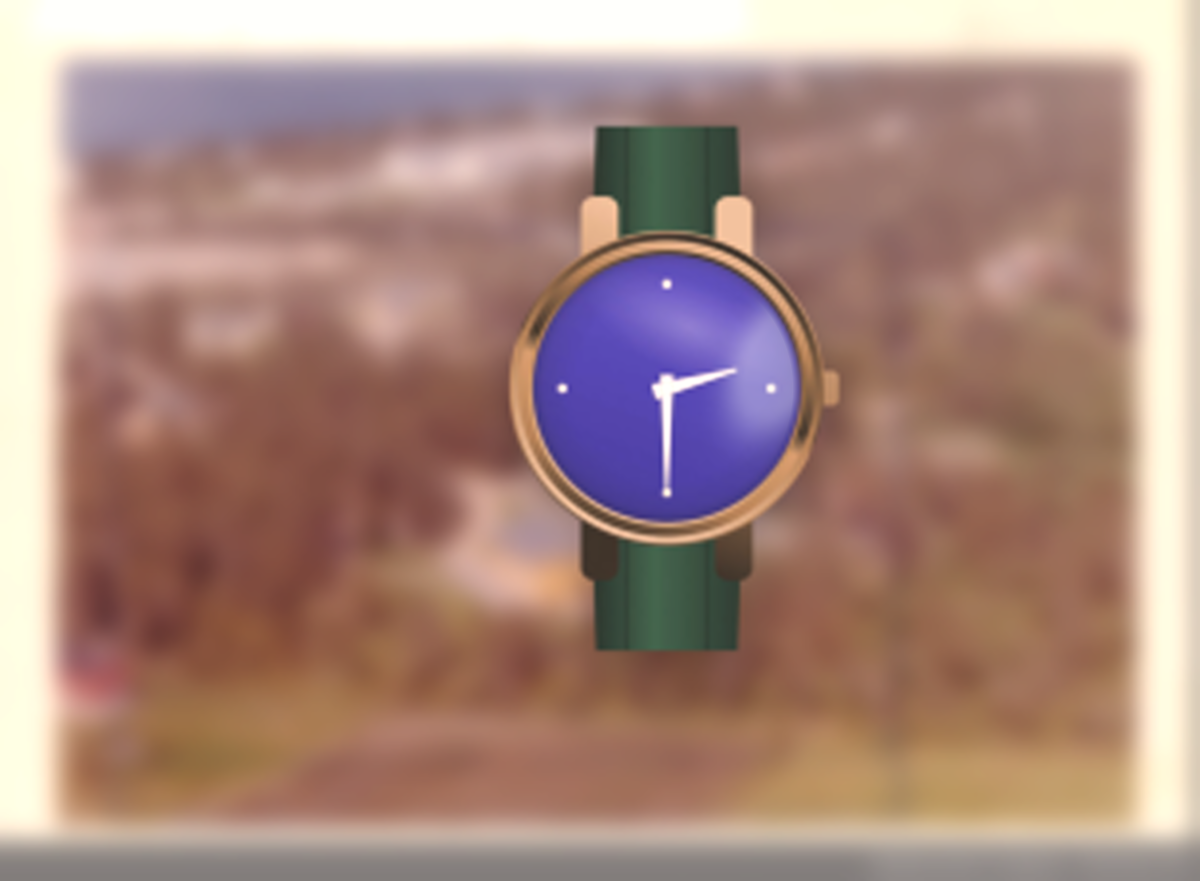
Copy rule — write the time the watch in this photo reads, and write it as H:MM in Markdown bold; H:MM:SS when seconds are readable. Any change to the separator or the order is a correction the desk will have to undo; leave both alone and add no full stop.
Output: **2:30**
